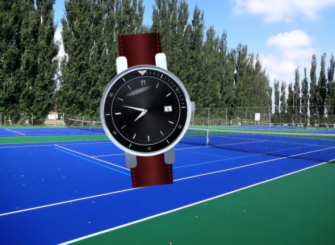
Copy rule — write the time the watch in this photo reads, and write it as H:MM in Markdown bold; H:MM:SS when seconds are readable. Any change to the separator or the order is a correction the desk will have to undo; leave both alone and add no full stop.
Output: **7:48**
